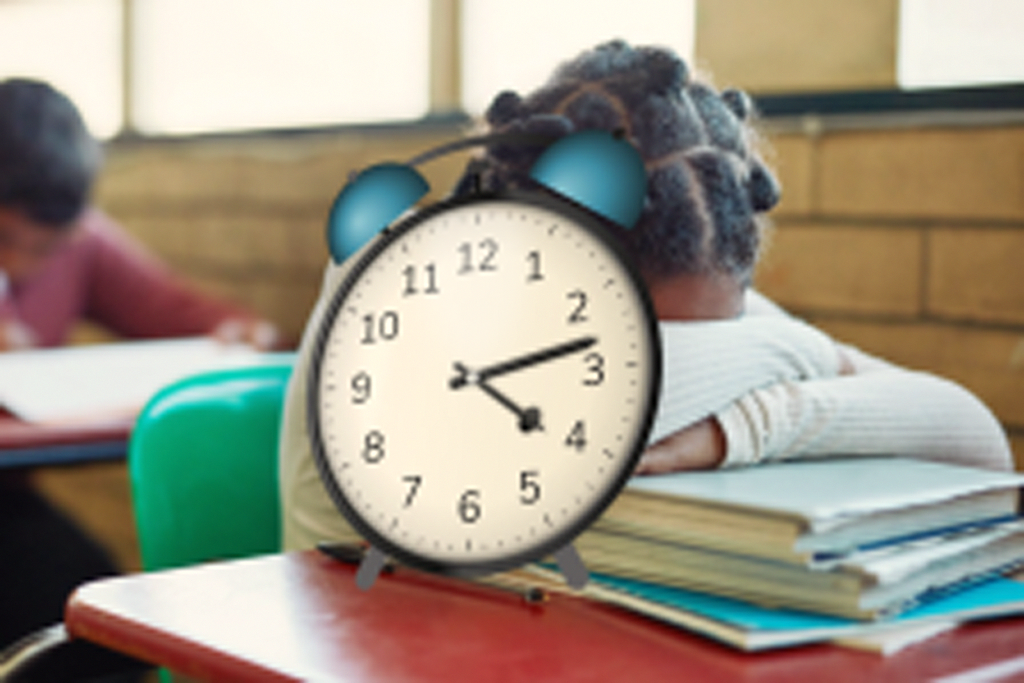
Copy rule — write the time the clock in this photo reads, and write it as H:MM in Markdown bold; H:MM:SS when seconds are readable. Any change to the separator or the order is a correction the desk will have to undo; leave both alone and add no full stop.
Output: **4:13**
